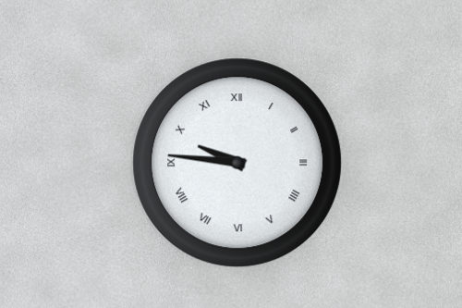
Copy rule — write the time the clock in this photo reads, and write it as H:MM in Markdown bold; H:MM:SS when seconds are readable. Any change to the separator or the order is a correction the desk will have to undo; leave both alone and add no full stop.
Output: **9:46**
